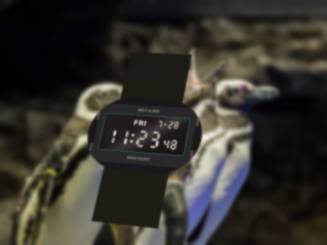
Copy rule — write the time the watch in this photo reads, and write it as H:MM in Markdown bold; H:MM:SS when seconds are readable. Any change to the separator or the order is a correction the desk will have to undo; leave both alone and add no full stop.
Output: **11:23:48**
